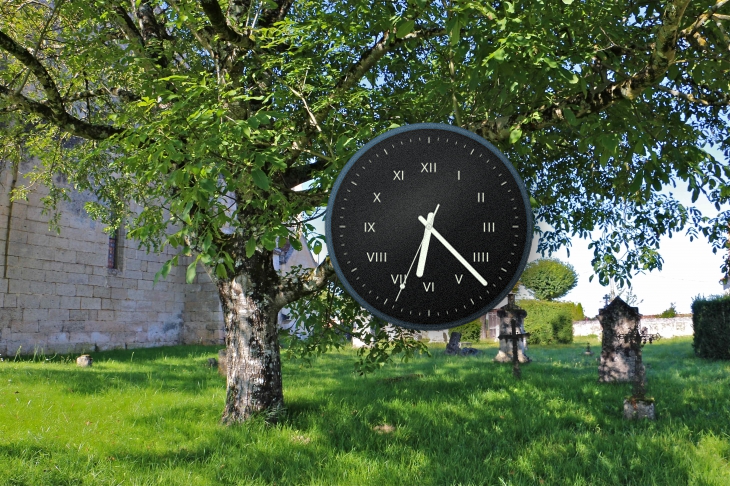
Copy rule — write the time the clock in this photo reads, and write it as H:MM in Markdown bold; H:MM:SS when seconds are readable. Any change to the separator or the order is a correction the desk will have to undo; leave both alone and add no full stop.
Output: **6:22:34**
